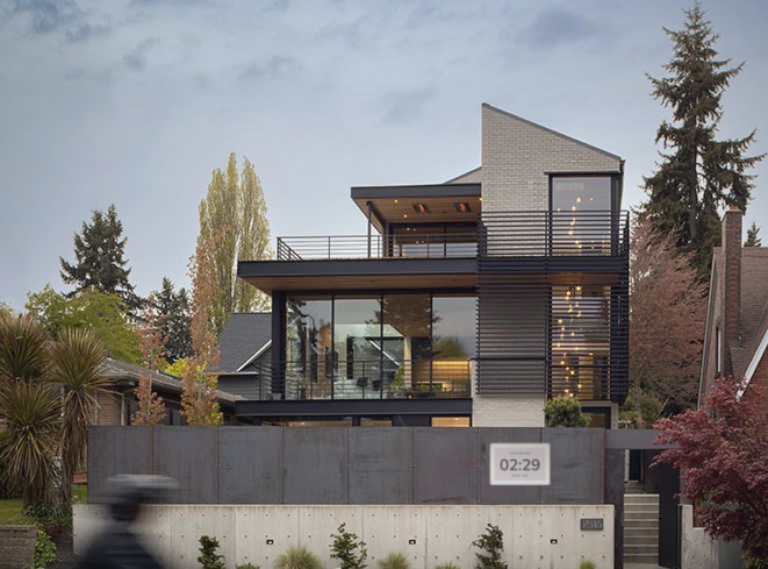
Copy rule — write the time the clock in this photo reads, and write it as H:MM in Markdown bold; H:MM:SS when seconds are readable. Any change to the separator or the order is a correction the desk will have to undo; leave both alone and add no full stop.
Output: **2:29**
